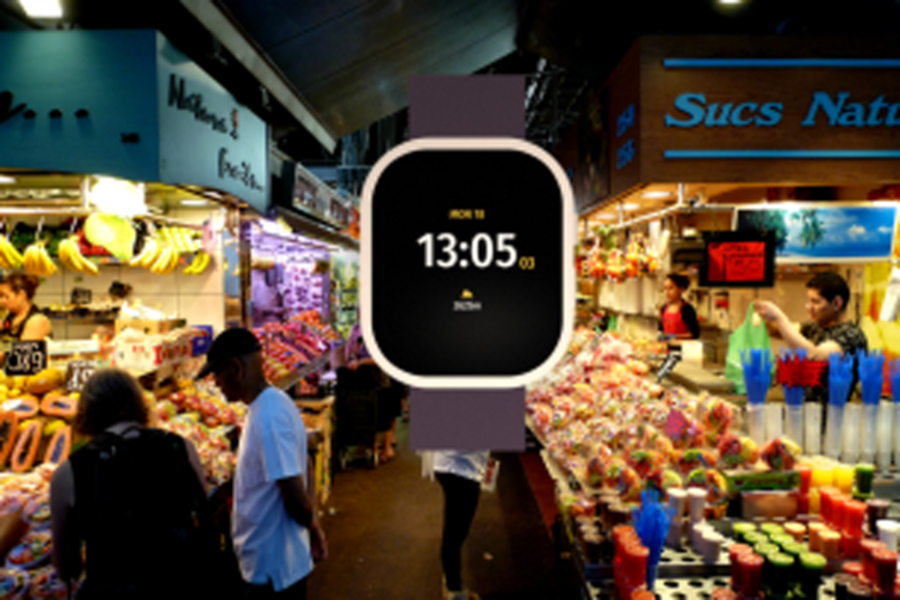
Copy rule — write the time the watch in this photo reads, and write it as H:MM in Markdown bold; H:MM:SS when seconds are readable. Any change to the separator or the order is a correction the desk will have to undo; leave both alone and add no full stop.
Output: **13:05**
